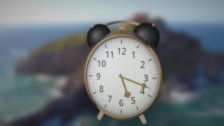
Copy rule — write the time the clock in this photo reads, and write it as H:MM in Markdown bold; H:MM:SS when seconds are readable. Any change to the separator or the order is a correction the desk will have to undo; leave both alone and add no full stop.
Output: **5:18**
